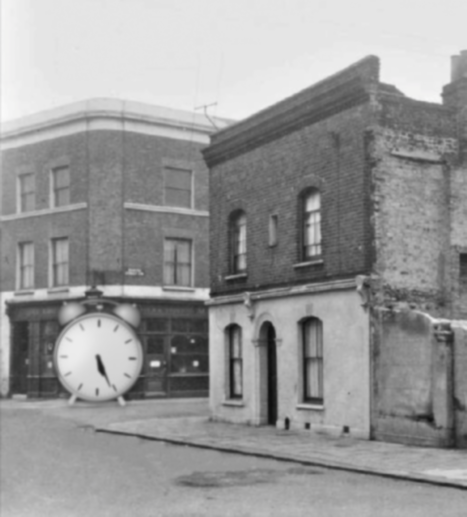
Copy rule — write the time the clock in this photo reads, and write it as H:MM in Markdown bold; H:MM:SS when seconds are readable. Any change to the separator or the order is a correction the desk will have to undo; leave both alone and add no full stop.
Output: **5:26**
